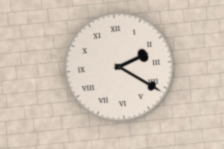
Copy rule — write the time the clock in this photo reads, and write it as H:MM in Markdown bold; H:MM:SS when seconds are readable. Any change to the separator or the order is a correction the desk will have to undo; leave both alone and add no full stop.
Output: **2:21**
